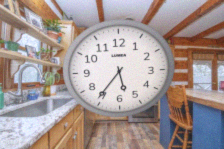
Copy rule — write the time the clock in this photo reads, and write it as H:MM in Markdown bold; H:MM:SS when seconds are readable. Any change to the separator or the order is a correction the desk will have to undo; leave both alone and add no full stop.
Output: **5:36**
